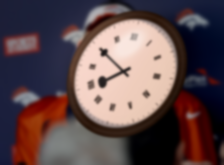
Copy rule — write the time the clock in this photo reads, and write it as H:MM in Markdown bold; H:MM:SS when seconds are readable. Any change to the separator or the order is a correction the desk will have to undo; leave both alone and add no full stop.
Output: **7:50**
